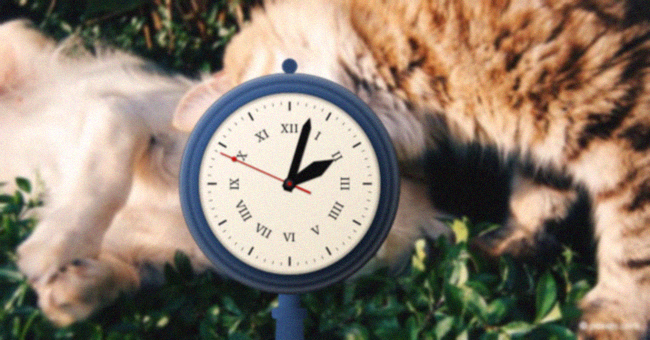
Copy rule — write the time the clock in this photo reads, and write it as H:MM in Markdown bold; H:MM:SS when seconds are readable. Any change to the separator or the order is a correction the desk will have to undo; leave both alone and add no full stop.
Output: **2:02:49**
